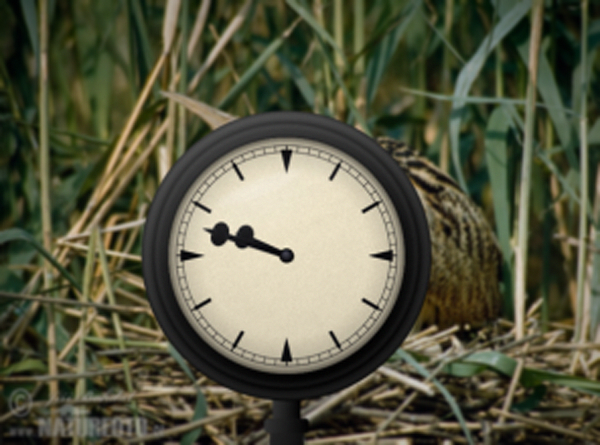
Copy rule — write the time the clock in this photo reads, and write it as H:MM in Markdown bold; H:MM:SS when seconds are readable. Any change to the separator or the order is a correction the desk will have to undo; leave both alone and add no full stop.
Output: **9:48**
